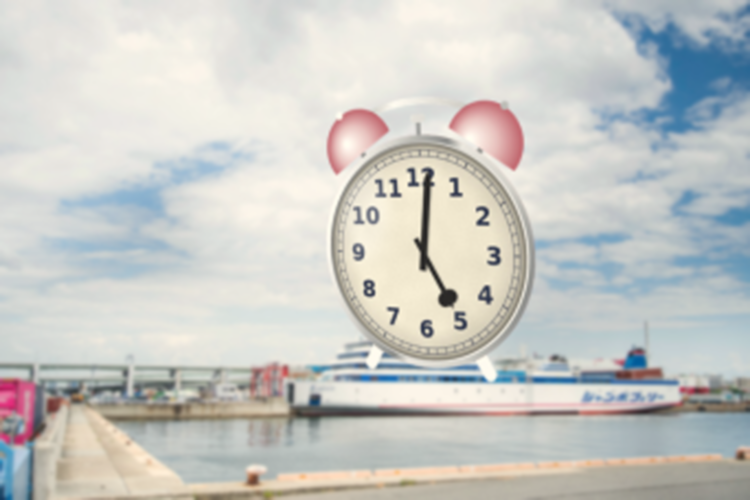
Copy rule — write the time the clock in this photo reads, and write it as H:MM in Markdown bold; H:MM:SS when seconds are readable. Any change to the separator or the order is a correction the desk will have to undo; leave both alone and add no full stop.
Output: **5:01**
